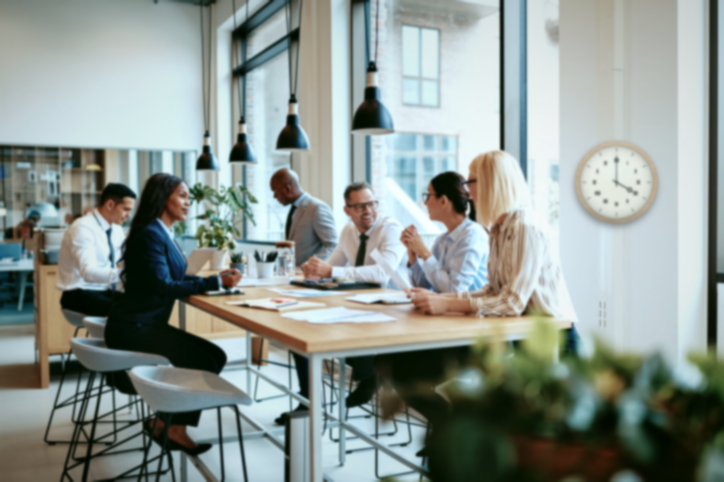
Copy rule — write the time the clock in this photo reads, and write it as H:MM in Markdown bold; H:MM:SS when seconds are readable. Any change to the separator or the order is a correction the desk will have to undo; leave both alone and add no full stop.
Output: **4:00**
